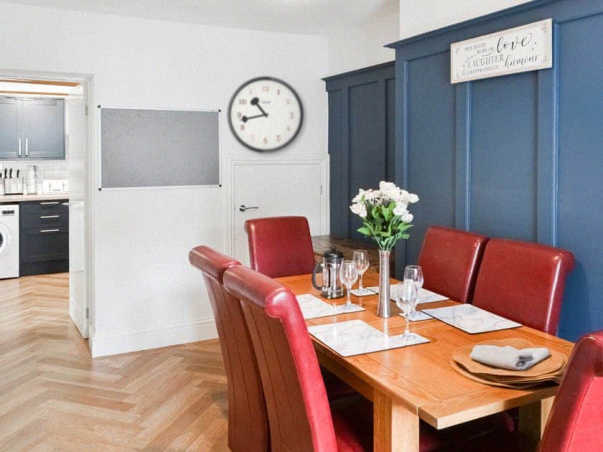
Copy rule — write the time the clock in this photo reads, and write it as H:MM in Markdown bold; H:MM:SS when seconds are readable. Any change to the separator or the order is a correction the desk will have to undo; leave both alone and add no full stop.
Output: **10:43**
